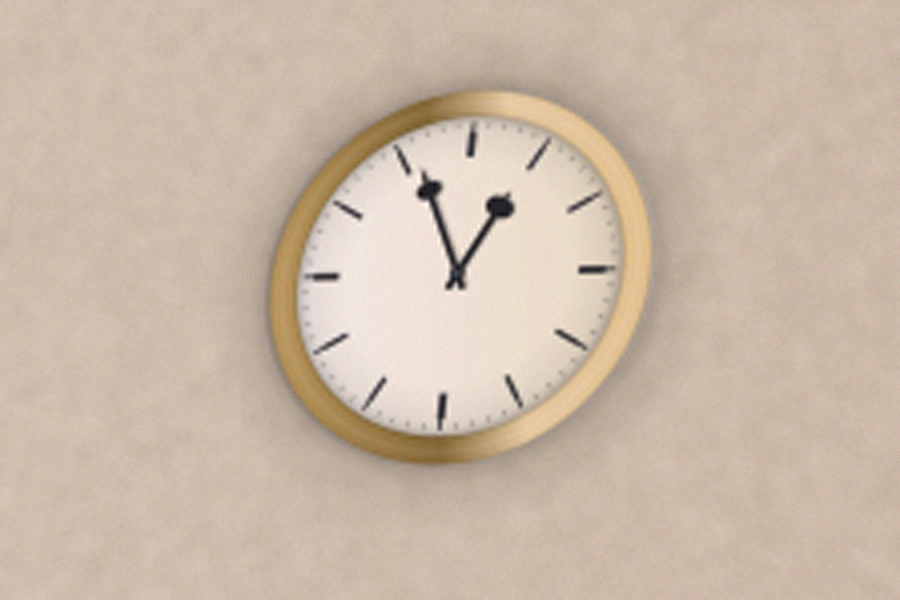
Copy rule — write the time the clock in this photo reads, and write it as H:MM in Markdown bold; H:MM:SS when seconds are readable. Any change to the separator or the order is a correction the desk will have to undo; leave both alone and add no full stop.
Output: **12:56**
